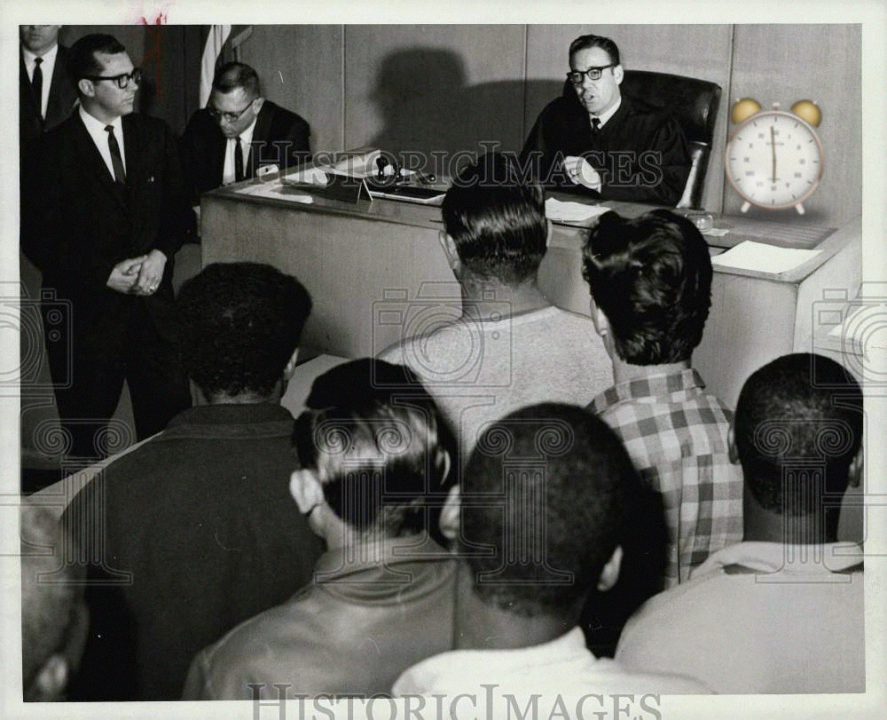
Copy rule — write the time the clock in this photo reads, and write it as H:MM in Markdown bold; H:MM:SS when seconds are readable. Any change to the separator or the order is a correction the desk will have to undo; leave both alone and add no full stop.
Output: **5:59**
